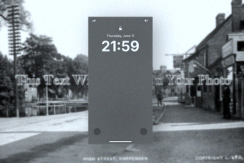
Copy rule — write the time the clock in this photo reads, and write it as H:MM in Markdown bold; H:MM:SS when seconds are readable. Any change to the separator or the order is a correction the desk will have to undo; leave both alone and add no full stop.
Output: **21:59**
